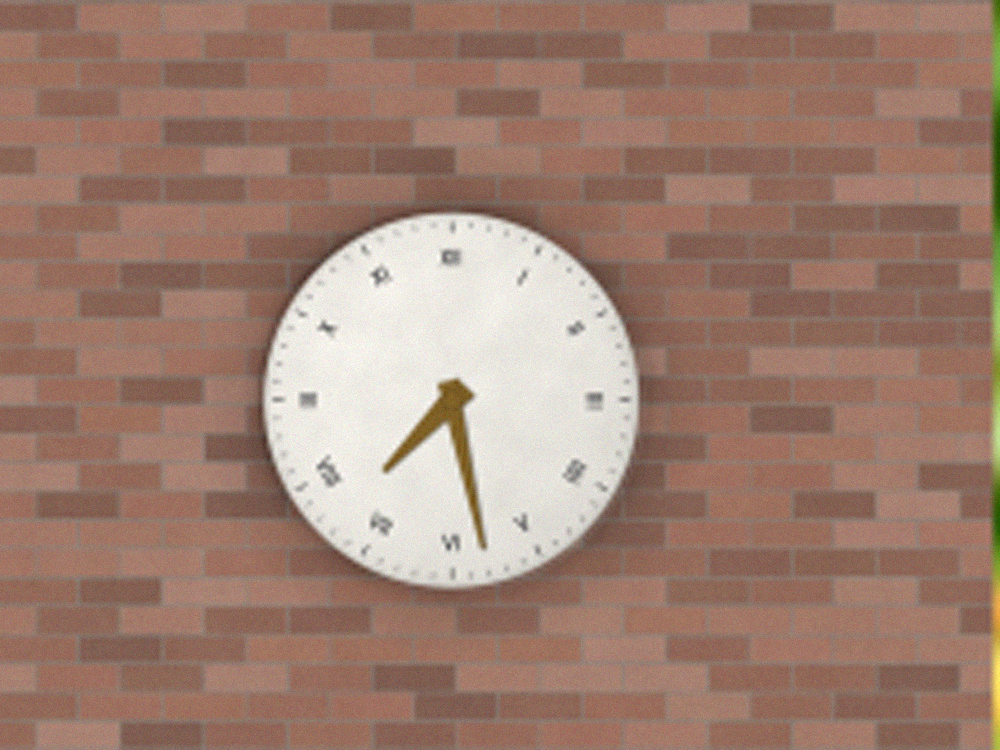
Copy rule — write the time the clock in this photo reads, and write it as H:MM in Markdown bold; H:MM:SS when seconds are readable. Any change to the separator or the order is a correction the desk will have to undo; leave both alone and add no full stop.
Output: **7:28**
